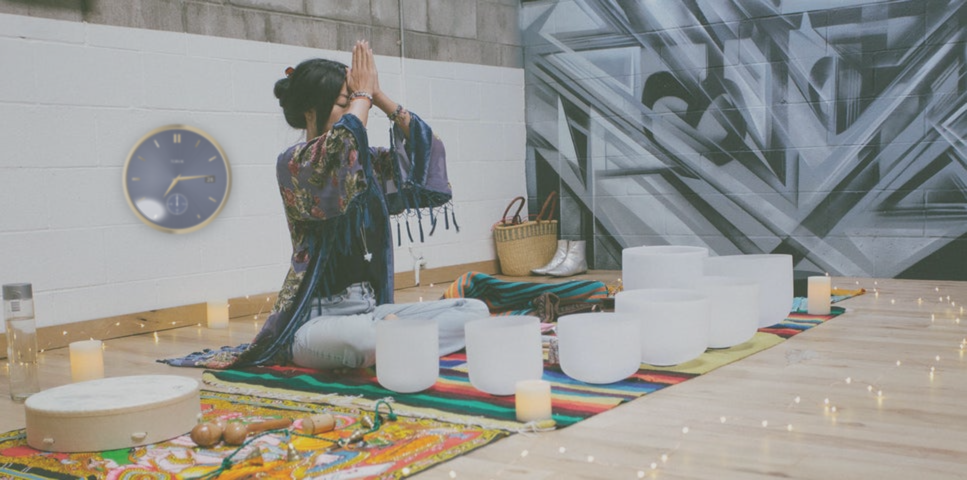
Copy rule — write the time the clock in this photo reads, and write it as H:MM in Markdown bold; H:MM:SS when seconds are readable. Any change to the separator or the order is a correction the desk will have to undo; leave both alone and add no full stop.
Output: **7:14**
